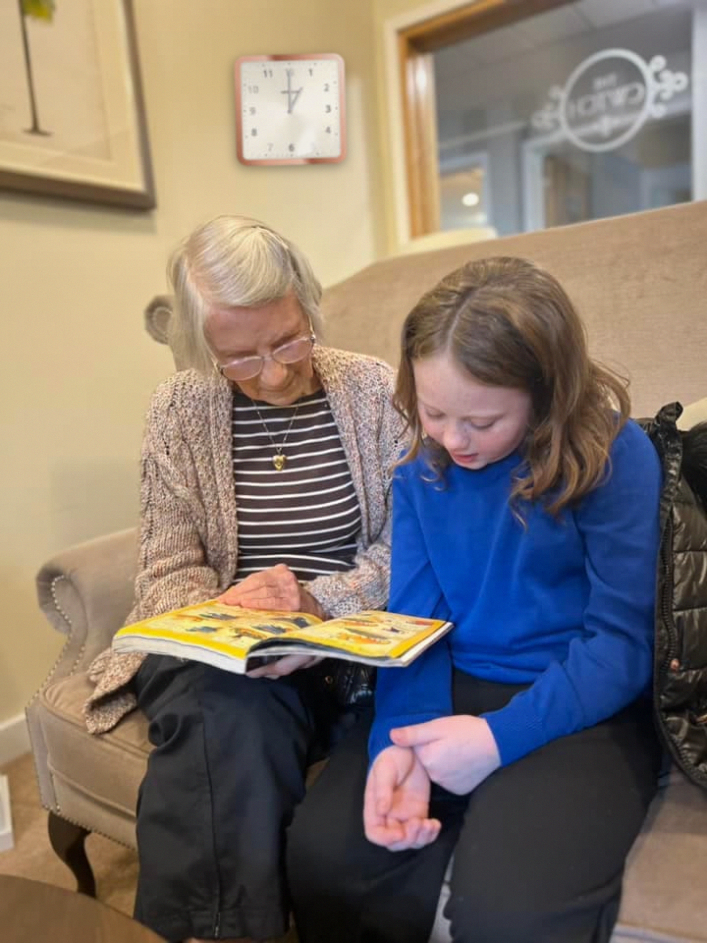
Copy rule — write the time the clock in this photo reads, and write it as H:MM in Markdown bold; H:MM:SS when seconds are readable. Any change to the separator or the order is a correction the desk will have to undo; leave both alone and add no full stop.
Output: **1:00**
